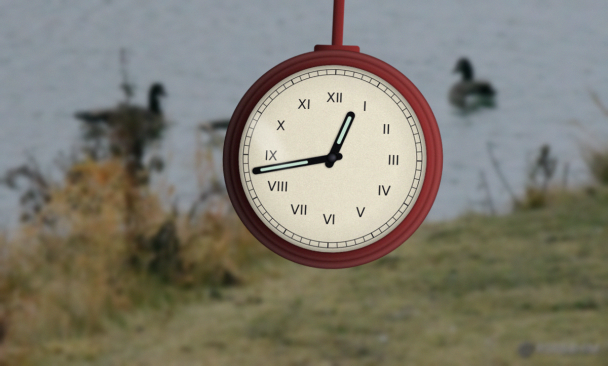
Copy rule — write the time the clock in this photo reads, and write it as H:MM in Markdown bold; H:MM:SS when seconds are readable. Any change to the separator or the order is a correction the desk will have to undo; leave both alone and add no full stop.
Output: **12:43**
